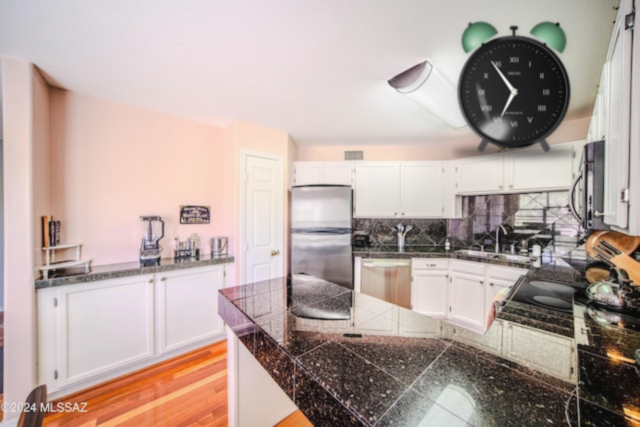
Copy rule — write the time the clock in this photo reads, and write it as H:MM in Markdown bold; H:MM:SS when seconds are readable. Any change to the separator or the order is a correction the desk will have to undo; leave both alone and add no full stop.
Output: **6:54**
